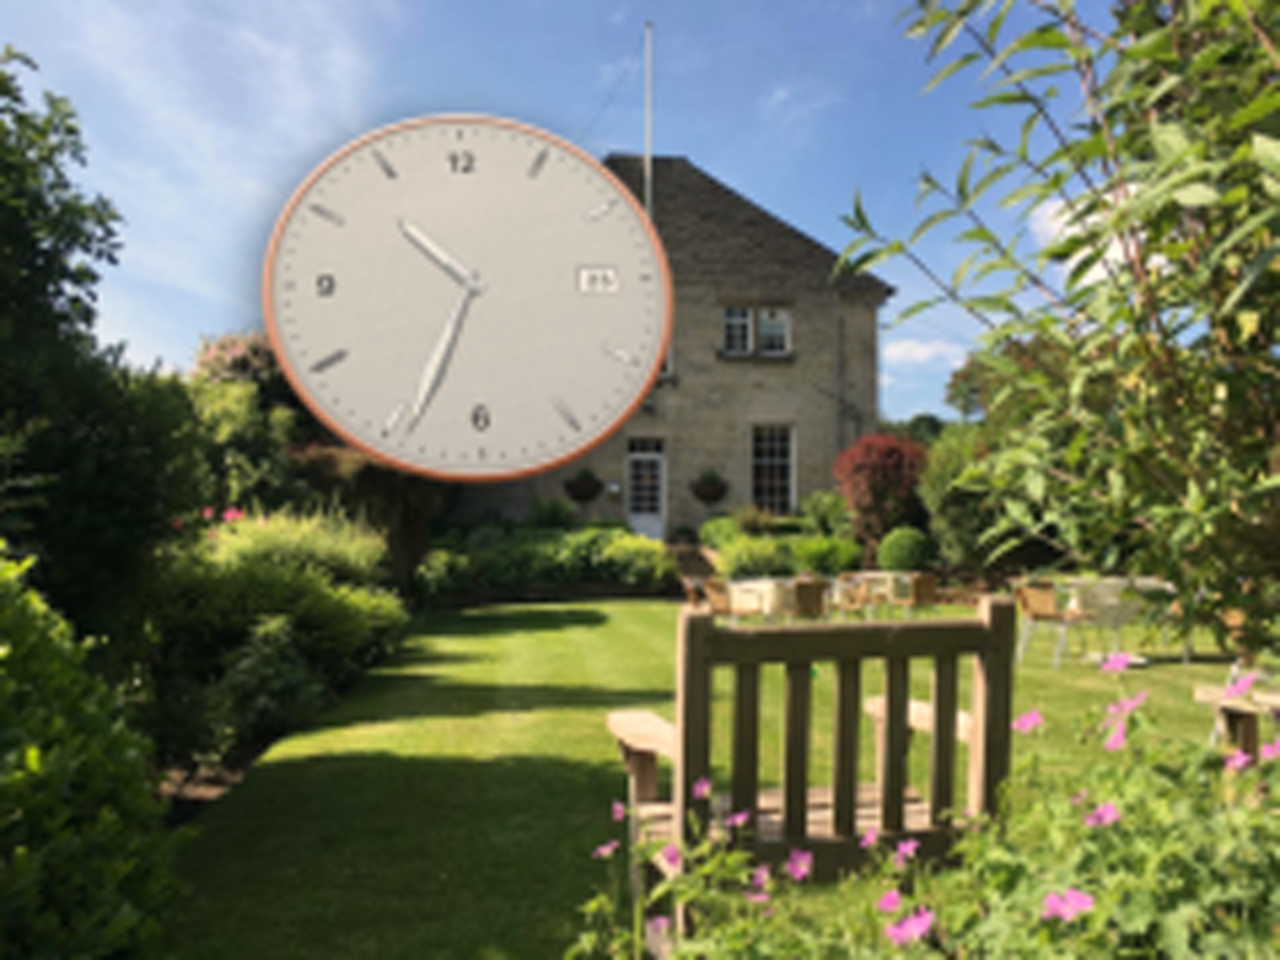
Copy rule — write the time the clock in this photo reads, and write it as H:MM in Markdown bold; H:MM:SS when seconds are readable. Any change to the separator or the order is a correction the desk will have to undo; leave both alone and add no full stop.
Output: **10:34**
